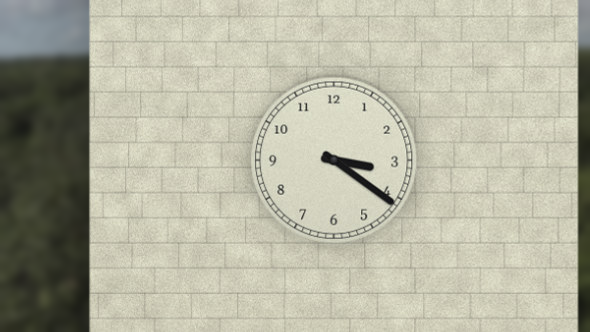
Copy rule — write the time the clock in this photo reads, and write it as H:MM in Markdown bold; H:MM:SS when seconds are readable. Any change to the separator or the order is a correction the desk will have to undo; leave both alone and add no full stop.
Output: **3:21**
